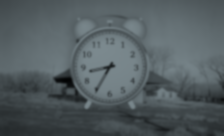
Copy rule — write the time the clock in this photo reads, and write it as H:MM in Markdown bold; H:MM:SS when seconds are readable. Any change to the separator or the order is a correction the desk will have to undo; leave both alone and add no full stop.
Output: **8:35**
